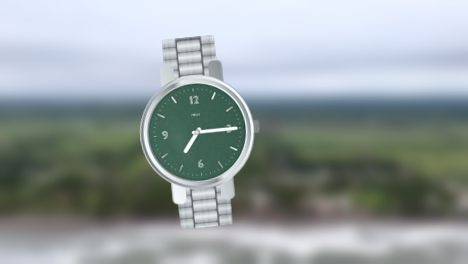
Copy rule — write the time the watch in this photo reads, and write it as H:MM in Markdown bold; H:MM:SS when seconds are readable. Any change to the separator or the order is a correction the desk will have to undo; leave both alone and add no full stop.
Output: **7:15**
